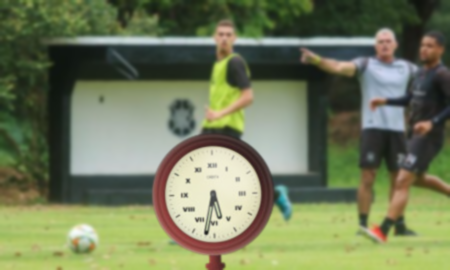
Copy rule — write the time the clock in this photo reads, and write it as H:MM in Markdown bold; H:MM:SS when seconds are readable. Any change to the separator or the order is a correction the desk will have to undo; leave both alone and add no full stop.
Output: **5:32**
